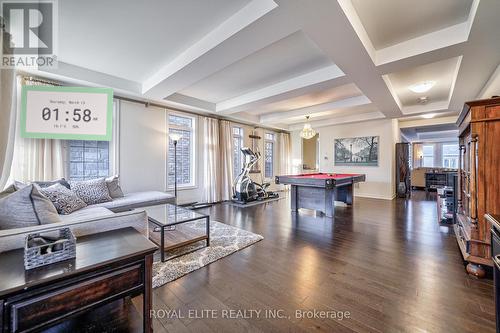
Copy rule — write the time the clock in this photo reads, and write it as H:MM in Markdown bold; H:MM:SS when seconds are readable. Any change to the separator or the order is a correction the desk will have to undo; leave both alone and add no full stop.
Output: **1:58**
